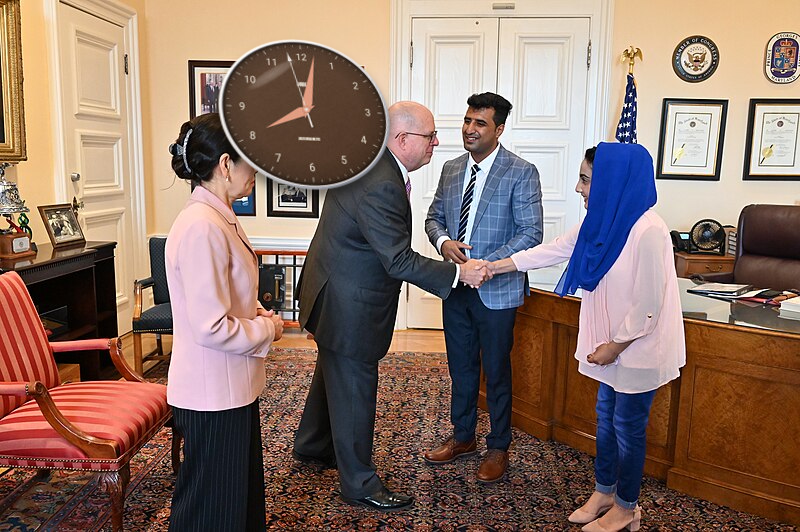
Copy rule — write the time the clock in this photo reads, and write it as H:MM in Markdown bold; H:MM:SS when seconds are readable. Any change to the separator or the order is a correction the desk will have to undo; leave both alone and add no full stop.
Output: **8:01:58**
